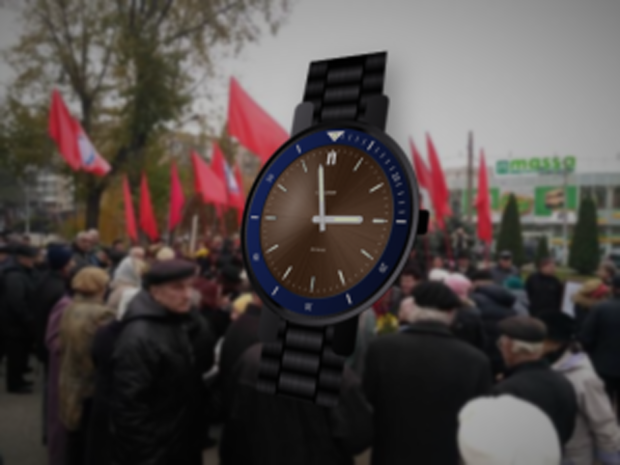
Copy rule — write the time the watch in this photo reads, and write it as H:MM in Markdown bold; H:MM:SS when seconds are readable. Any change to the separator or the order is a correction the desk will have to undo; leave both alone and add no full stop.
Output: **2:58**
